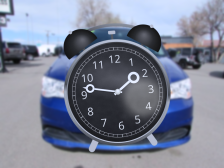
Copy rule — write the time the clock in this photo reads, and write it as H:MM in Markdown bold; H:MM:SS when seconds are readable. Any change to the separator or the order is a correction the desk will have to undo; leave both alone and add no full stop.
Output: **1:47**
